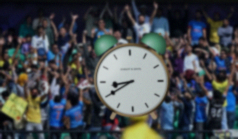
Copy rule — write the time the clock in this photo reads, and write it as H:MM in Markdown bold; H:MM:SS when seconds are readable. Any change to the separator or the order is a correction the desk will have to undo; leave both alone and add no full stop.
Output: **8:40**
